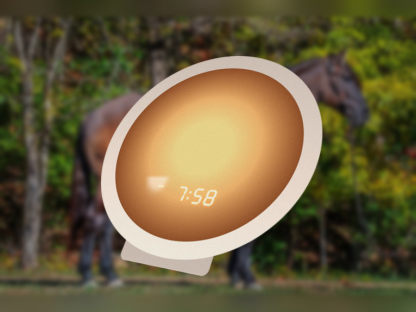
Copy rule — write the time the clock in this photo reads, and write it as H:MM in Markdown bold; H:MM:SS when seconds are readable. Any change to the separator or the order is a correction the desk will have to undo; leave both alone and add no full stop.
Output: **7:58**
